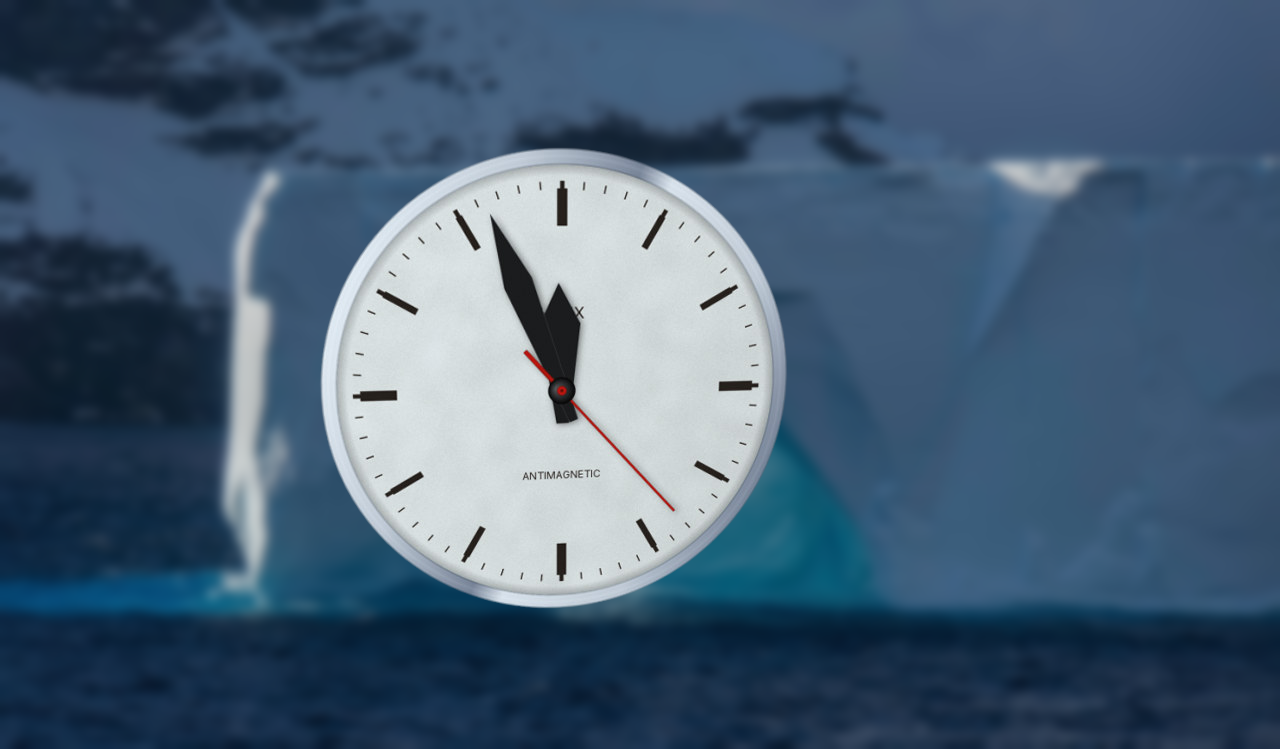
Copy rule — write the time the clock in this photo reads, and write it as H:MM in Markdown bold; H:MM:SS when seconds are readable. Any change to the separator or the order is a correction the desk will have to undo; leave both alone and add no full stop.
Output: **11:56:23**
